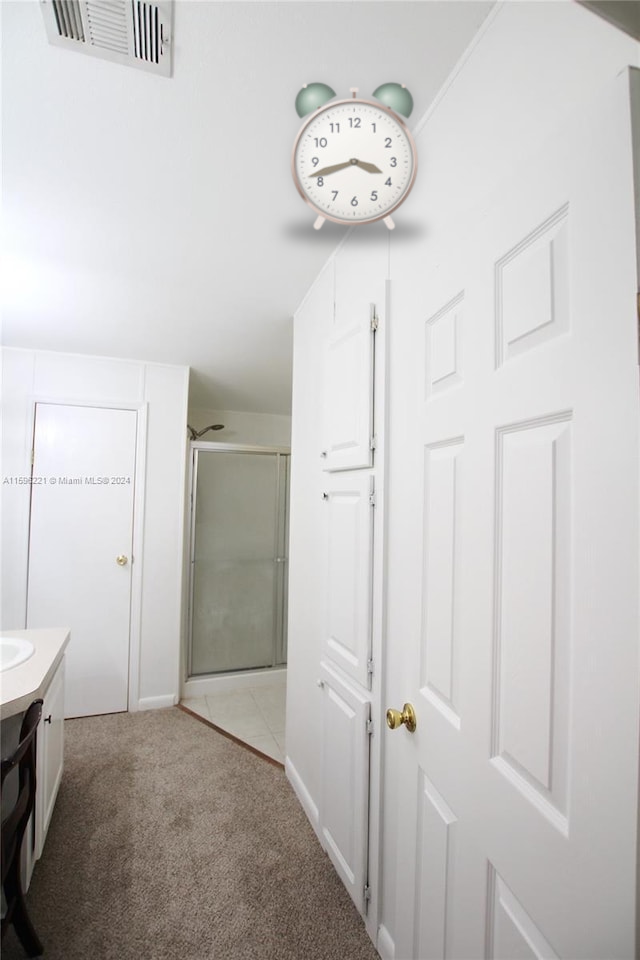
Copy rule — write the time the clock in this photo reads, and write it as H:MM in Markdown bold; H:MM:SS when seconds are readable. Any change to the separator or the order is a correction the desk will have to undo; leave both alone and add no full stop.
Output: **3:42**
